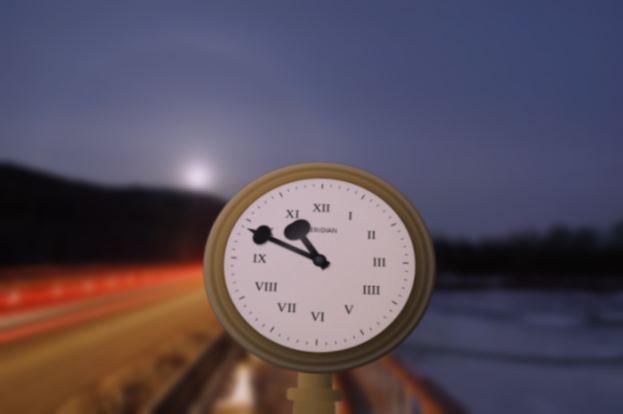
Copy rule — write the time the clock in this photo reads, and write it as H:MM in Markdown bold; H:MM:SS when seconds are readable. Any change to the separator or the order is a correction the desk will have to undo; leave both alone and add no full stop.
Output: **10:49**
